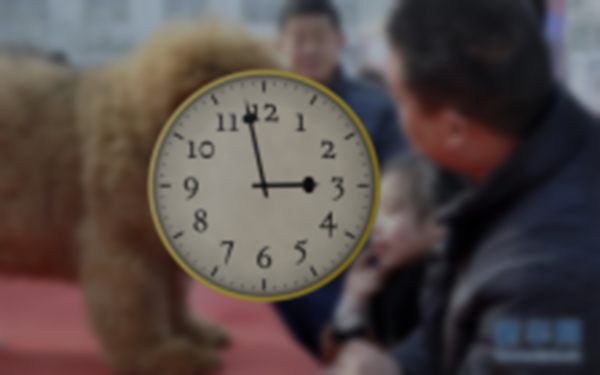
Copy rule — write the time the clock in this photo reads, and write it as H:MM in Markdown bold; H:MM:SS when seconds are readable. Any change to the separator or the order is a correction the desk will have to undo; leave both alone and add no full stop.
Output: **2:58**
